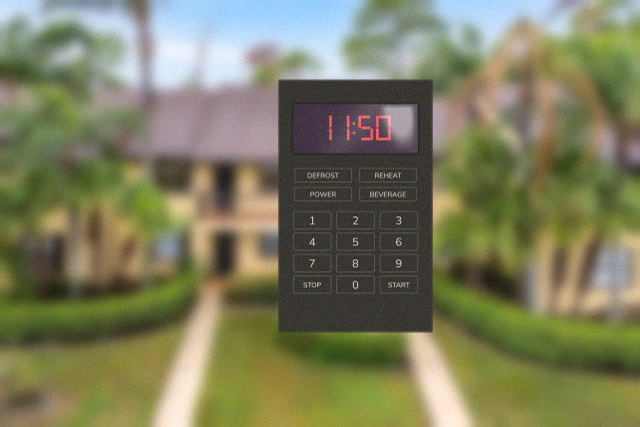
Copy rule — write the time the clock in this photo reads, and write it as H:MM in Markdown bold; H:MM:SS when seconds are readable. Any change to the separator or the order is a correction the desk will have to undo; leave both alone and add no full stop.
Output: **11:50**
